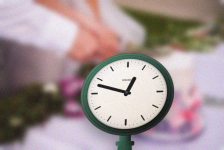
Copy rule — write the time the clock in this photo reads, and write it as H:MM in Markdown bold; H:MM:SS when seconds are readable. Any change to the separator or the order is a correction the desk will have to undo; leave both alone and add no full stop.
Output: **12:48**
